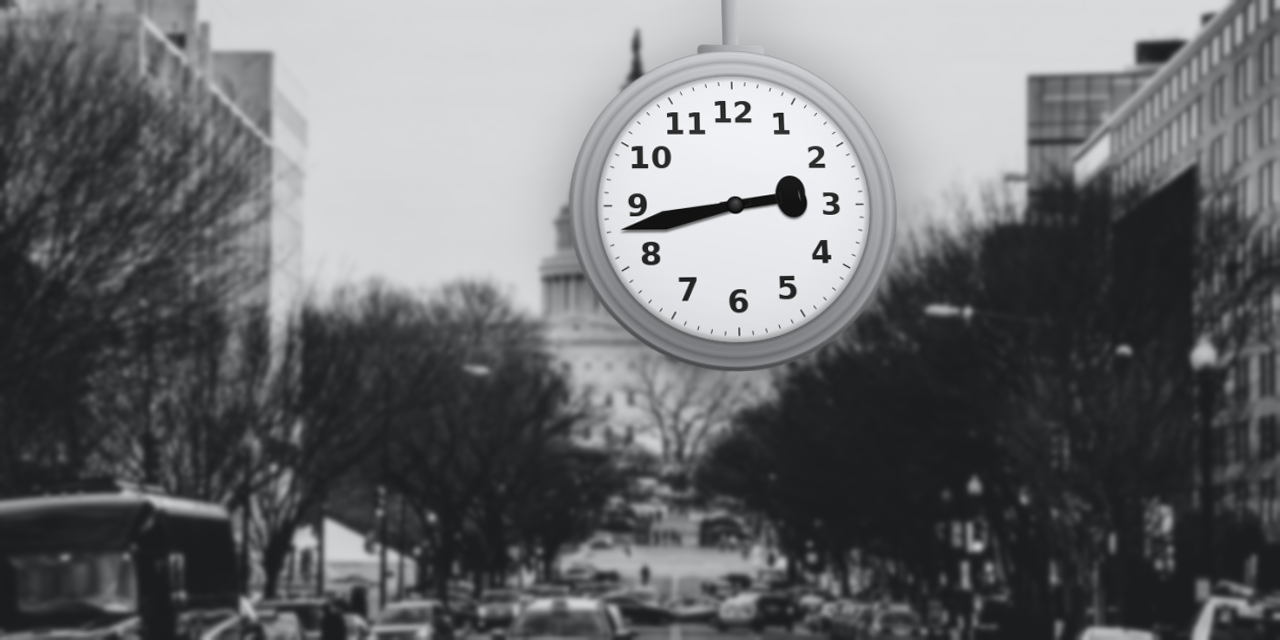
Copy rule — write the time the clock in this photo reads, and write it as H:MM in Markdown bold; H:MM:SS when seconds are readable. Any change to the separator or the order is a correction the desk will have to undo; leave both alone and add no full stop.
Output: **2:43**
